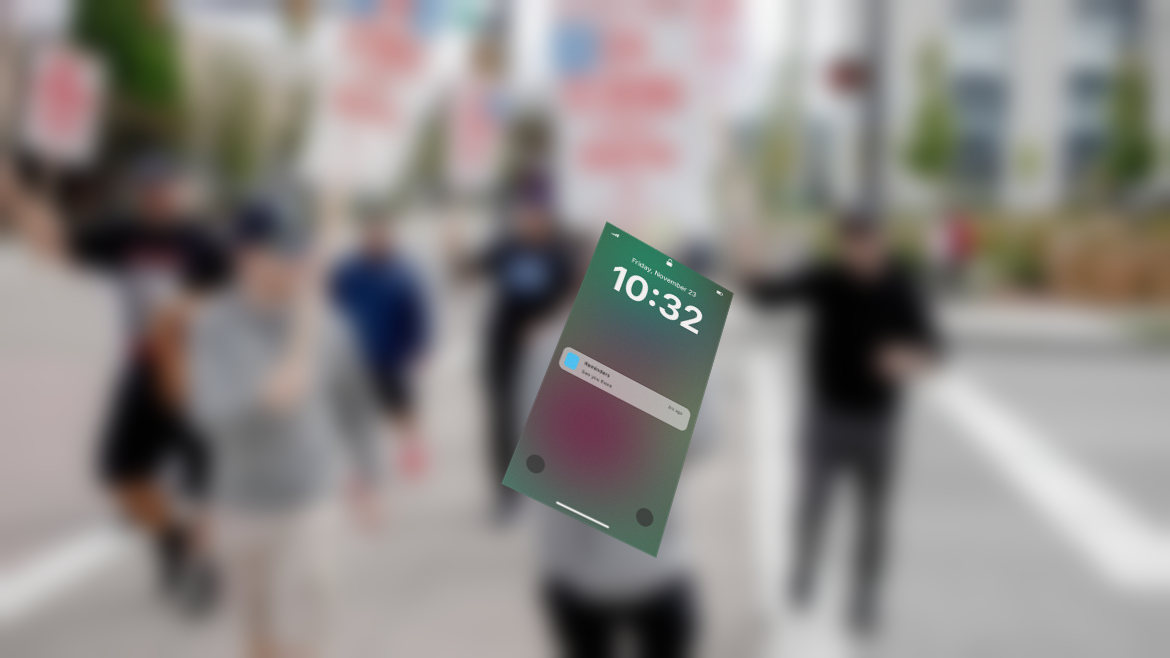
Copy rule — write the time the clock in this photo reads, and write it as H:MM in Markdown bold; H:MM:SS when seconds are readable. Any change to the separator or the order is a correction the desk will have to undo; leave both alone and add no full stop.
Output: **10:32**
